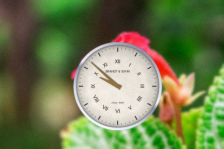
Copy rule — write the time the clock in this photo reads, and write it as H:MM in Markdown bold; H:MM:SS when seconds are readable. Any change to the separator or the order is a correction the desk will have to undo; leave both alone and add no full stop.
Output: **9:52**
